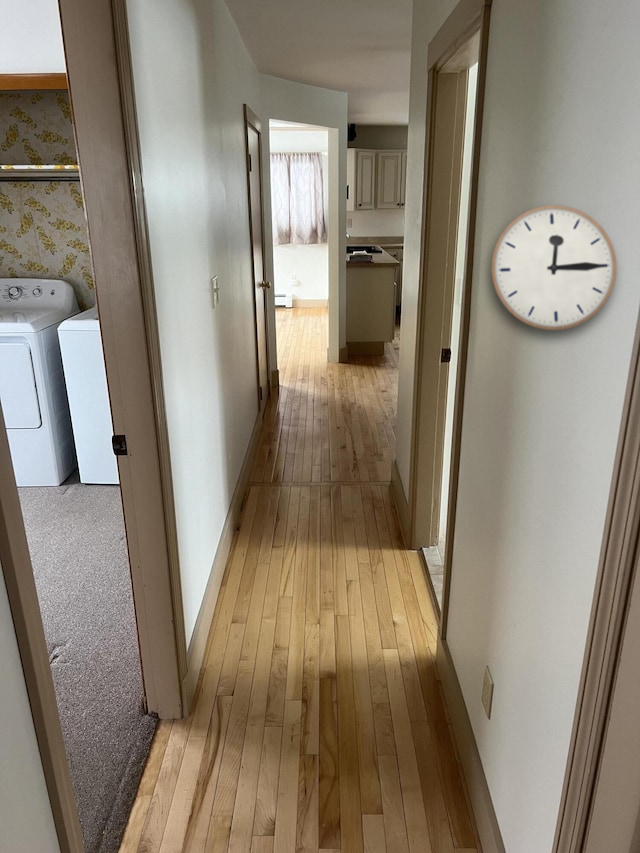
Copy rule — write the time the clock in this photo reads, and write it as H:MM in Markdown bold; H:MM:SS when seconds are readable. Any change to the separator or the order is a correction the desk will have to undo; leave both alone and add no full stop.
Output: **12:15**
